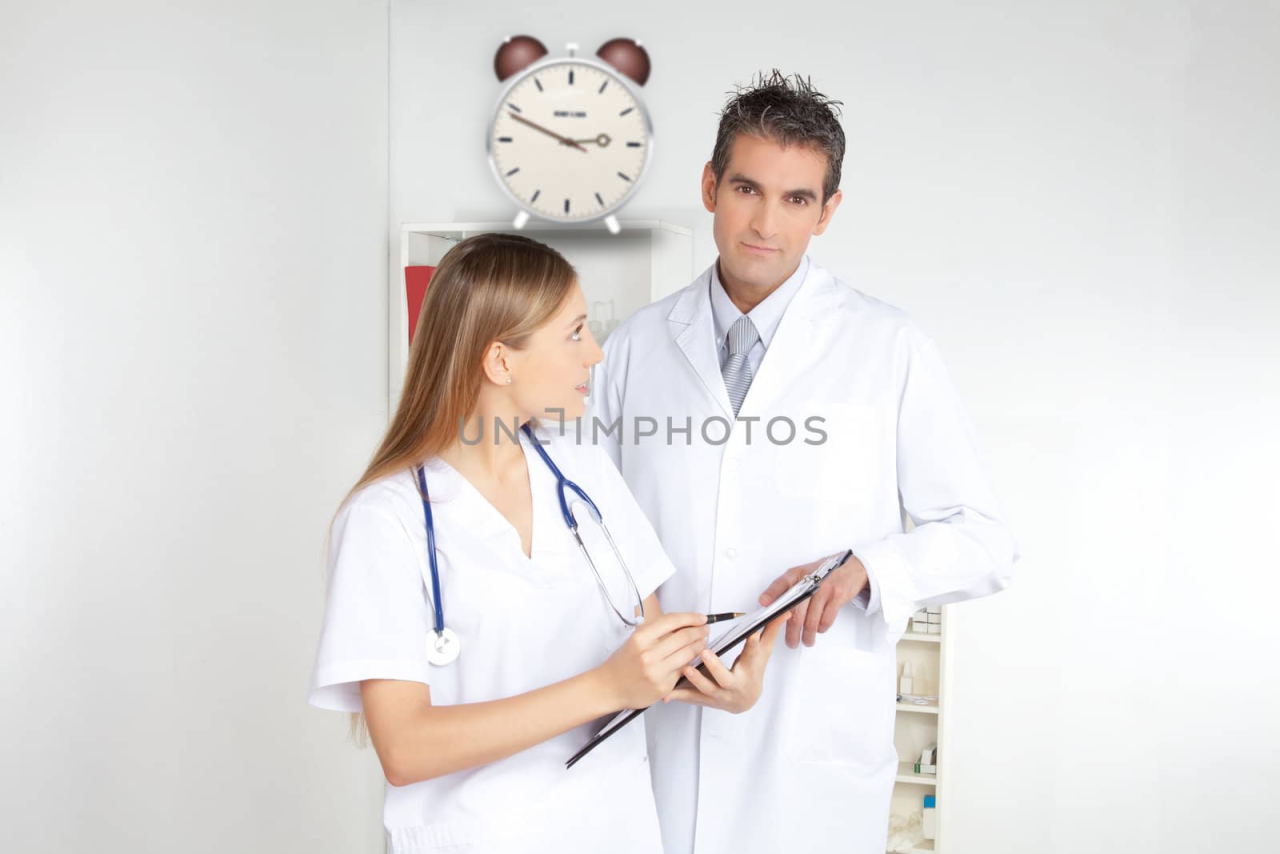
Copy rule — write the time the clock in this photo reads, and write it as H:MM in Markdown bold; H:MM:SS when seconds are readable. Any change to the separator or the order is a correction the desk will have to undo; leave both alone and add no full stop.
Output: **2:48:49**
